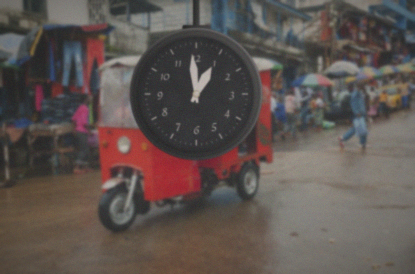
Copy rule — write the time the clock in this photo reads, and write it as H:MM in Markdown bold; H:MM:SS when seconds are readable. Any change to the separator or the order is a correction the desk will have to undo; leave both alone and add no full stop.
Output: **12:59**
